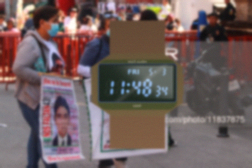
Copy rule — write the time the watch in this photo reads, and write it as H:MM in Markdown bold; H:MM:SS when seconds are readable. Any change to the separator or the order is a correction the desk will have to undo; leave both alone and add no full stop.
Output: **11:48:34**
